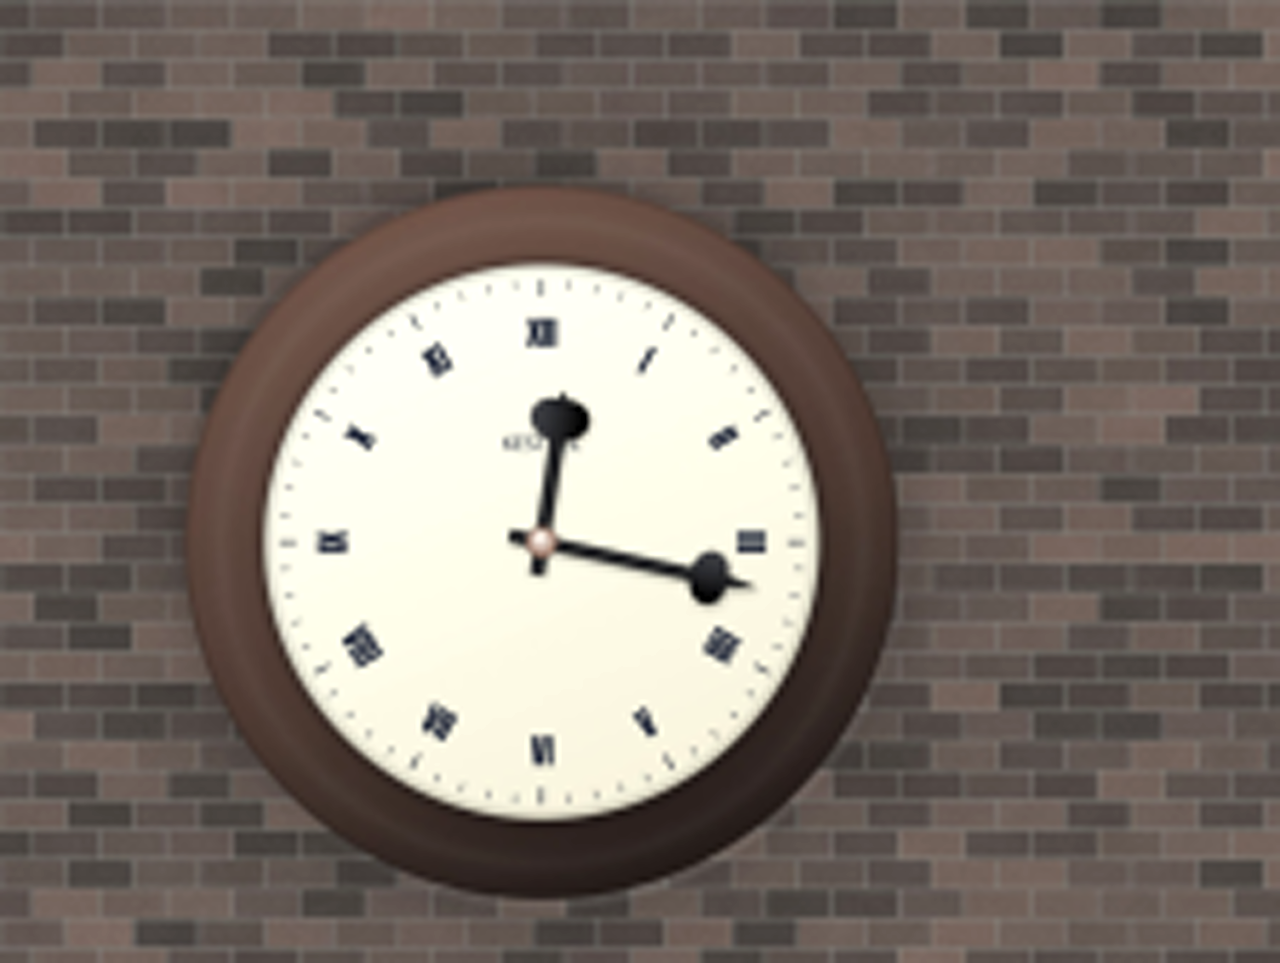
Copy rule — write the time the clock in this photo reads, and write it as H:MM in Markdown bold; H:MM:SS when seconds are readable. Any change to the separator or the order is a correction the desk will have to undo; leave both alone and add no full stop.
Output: **12:17**
